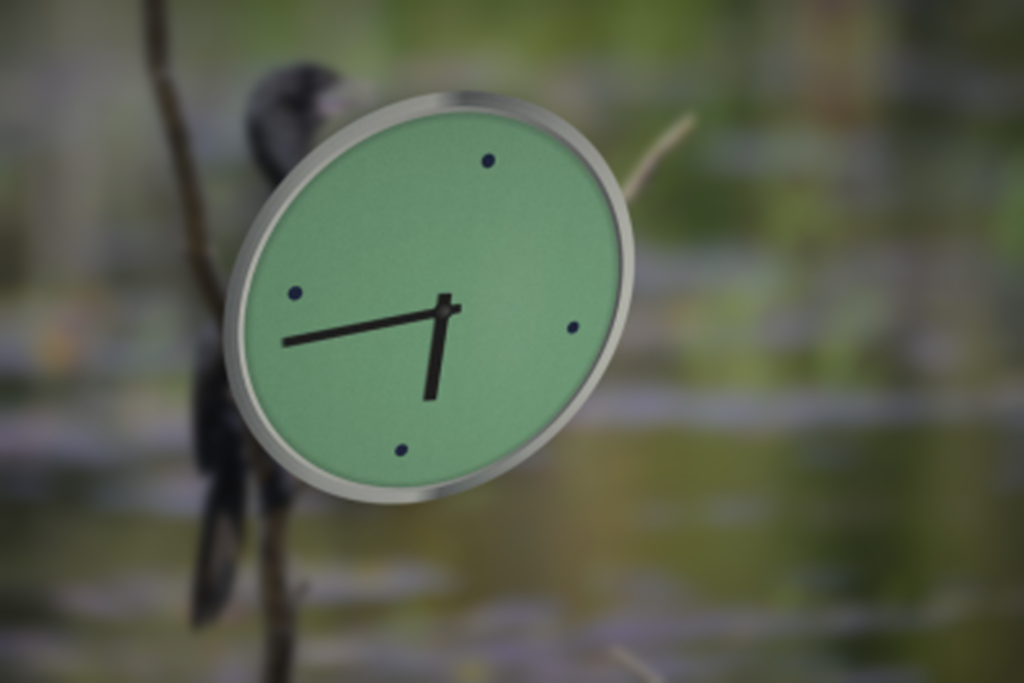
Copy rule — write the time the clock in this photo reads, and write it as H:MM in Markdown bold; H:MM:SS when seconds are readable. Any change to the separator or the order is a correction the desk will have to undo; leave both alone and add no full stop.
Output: **5:42**
